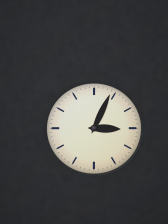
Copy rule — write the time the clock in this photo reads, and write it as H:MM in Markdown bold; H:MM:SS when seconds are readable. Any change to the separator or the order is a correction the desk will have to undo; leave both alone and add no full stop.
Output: **3:04**
